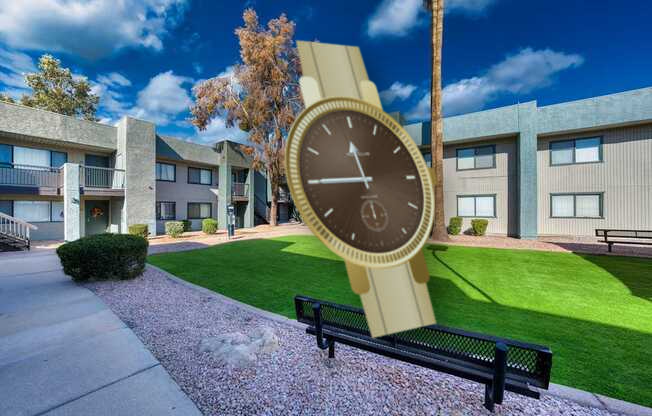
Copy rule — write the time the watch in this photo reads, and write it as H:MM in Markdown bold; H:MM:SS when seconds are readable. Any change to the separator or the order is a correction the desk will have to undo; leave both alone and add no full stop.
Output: **11:45**
